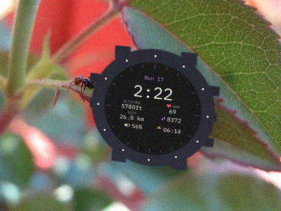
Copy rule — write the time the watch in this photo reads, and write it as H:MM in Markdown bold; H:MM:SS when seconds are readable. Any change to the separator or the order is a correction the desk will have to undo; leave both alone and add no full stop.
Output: **2:22**
